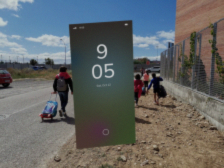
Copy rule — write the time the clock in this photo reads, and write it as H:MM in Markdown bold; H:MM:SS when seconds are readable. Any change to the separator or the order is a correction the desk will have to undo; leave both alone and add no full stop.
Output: **9:05**
